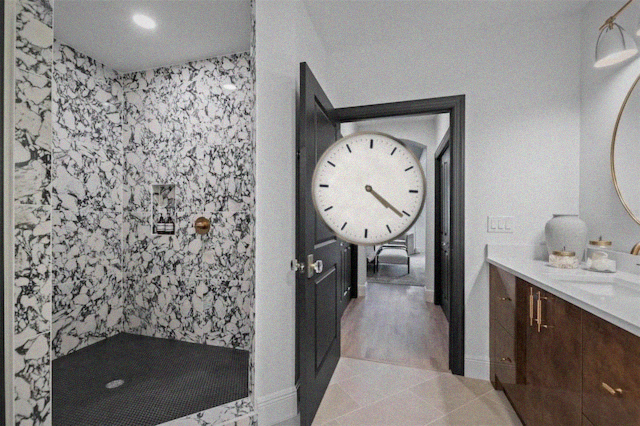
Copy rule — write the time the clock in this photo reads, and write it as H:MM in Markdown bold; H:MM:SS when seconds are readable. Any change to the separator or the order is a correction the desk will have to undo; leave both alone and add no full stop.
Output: **4:21**
